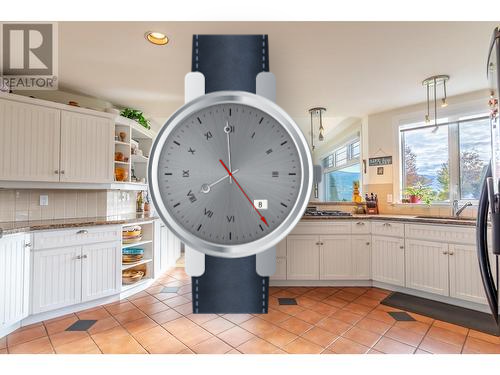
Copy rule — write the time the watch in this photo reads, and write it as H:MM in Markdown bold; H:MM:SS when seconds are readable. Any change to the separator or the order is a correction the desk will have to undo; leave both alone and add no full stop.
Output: **7:59:24**
